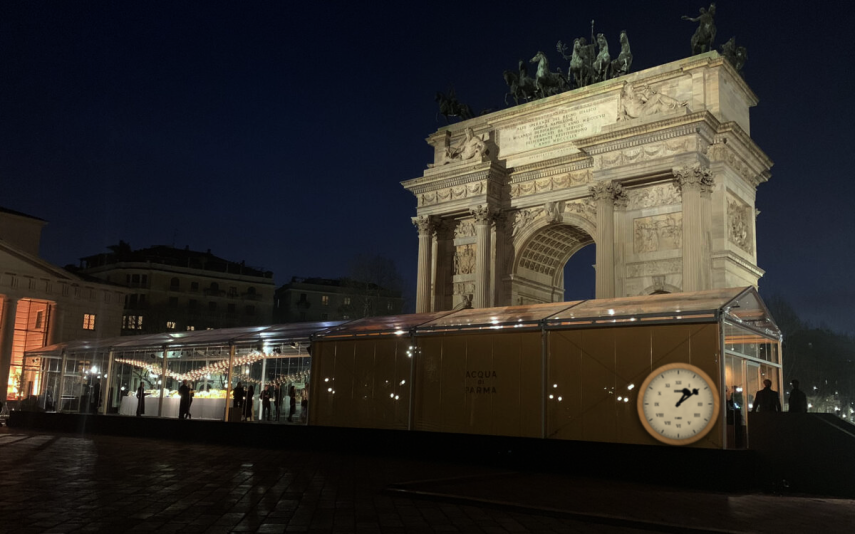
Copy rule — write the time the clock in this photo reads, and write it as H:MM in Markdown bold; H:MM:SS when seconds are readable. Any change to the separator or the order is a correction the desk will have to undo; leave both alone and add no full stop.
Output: **1:09**
